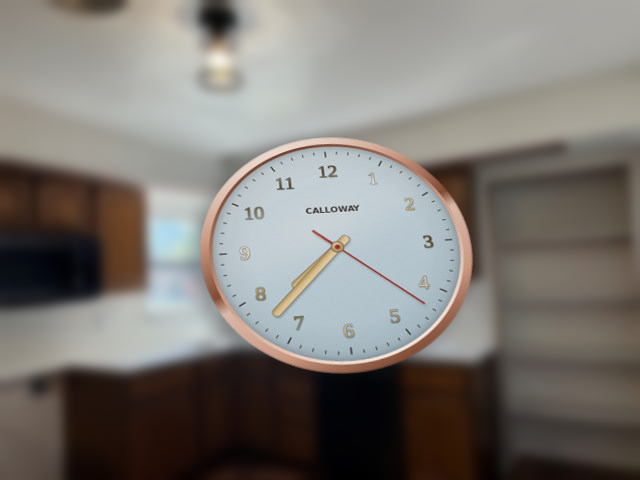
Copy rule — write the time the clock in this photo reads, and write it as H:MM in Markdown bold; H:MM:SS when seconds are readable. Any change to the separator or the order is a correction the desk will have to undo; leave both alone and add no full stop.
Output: **7:37:22**
